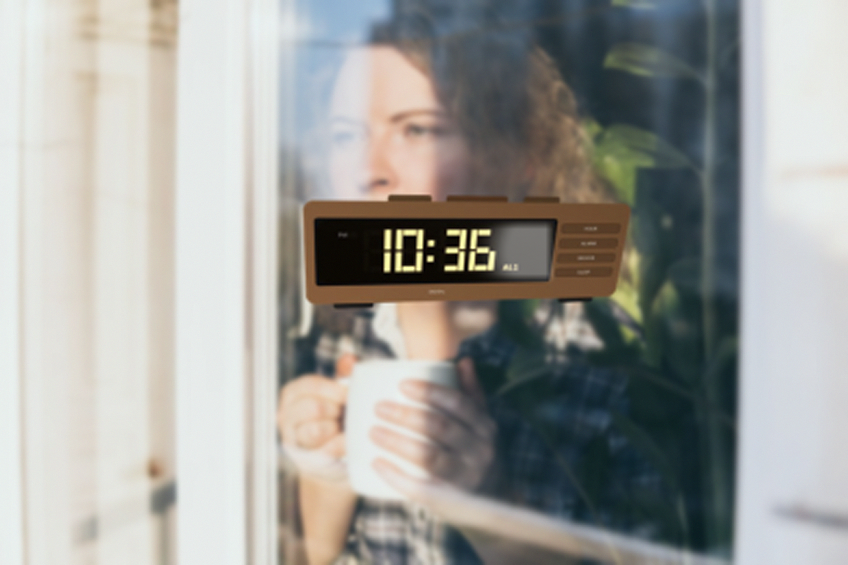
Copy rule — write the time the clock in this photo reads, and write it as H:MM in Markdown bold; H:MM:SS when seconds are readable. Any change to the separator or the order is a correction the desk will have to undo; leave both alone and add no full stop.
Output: **10:36**
